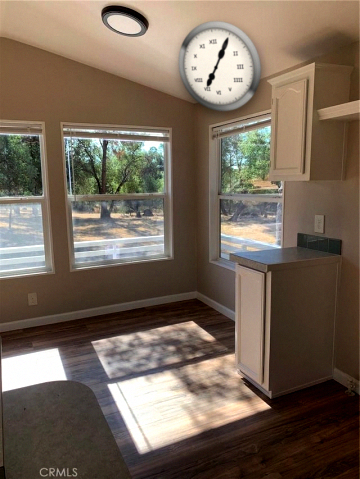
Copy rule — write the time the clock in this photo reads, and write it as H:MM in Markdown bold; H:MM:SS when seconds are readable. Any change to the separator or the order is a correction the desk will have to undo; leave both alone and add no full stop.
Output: **7:05**
